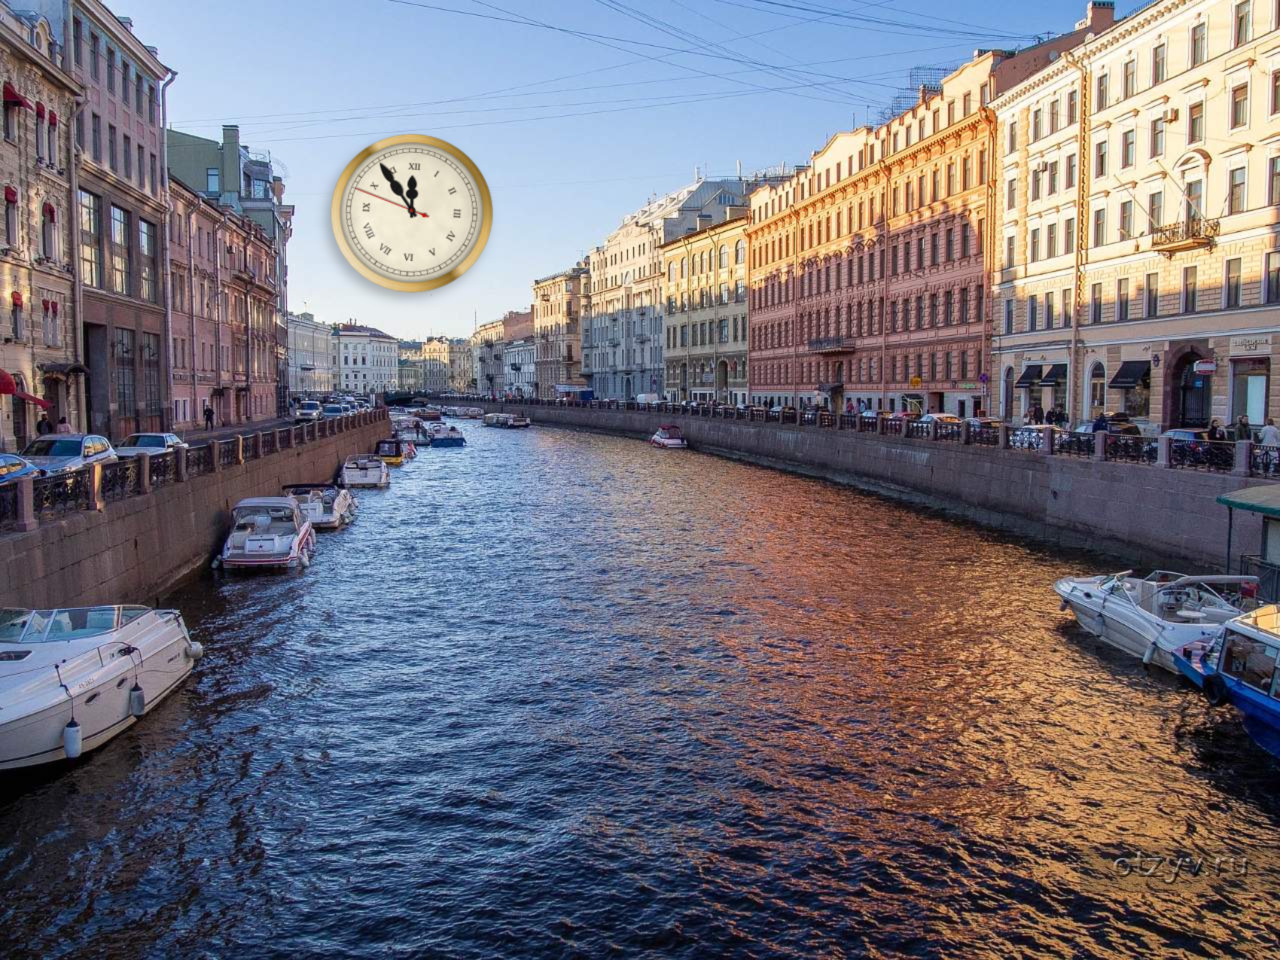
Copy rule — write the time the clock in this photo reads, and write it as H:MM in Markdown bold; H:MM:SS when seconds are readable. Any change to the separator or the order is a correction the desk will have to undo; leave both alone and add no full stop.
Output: **11:53:48**
